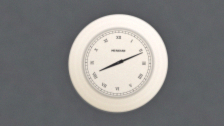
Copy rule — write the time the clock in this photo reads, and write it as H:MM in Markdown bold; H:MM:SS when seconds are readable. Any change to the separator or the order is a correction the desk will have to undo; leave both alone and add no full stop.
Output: **8:11**
